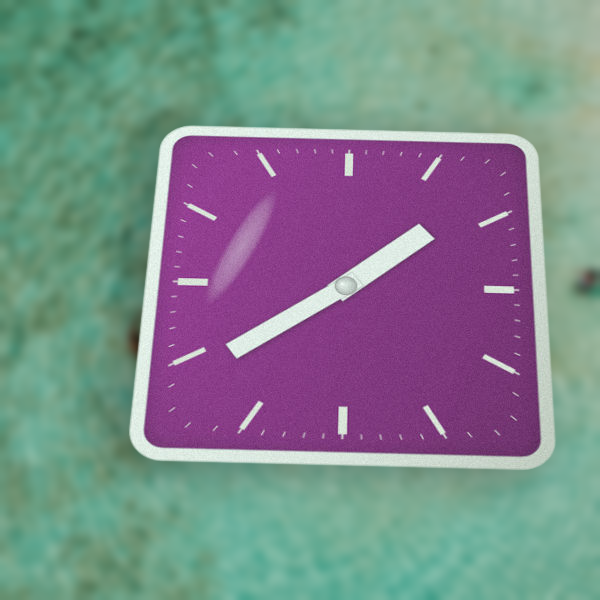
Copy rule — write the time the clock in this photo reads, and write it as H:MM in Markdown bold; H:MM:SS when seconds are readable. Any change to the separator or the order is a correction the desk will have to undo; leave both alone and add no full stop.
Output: **1:39**
